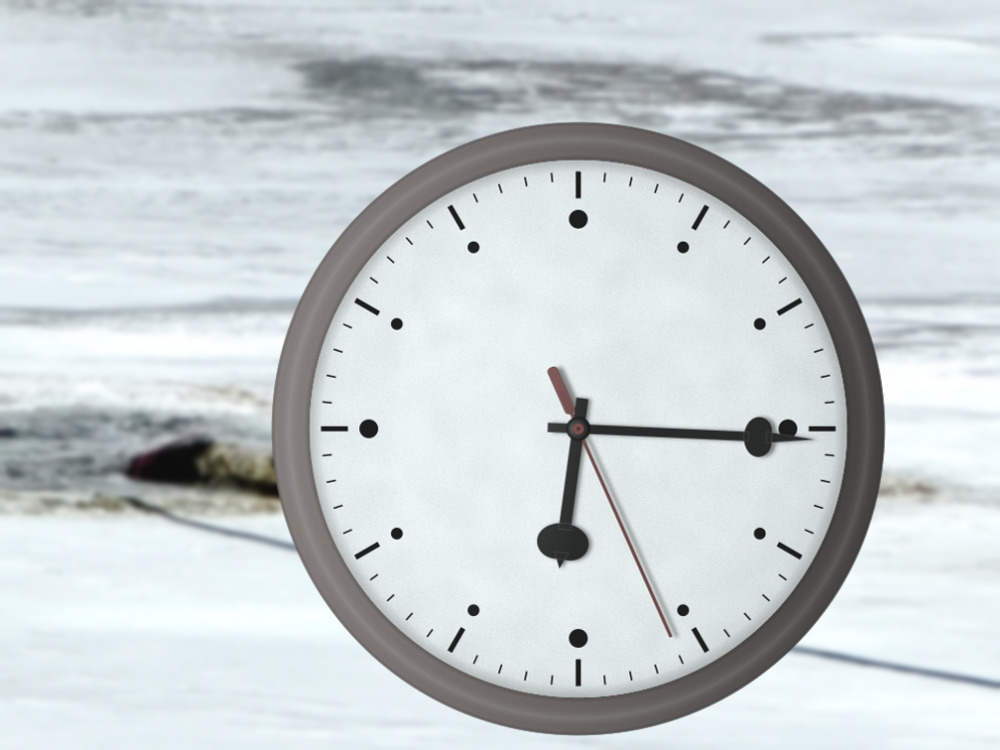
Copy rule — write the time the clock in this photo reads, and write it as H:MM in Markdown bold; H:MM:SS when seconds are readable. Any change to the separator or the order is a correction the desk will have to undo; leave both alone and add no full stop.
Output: **6:15:26**
